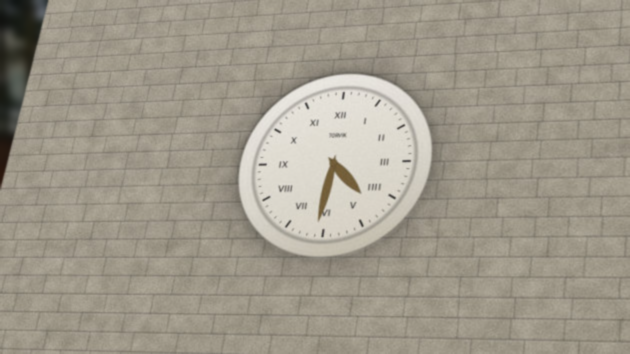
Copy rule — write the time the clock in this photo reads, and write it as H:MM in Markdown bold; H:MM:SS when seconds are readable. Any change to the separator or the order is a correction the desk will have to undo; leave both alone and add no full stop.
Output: **4:31**
